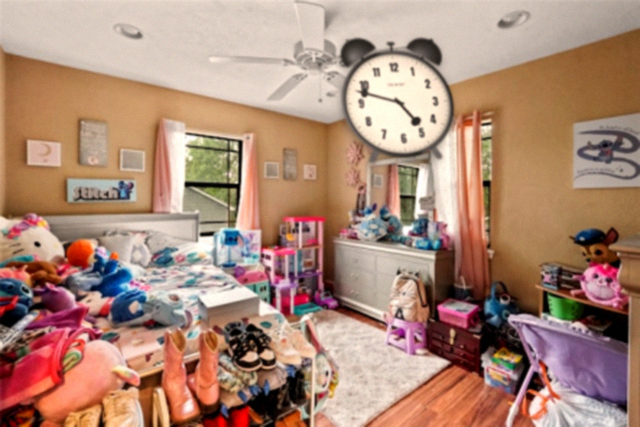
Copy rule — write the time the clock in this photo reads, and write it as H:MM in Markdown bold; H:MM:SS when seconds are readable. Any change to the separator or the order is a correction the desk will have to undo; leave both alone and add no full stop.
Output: **4:48**
